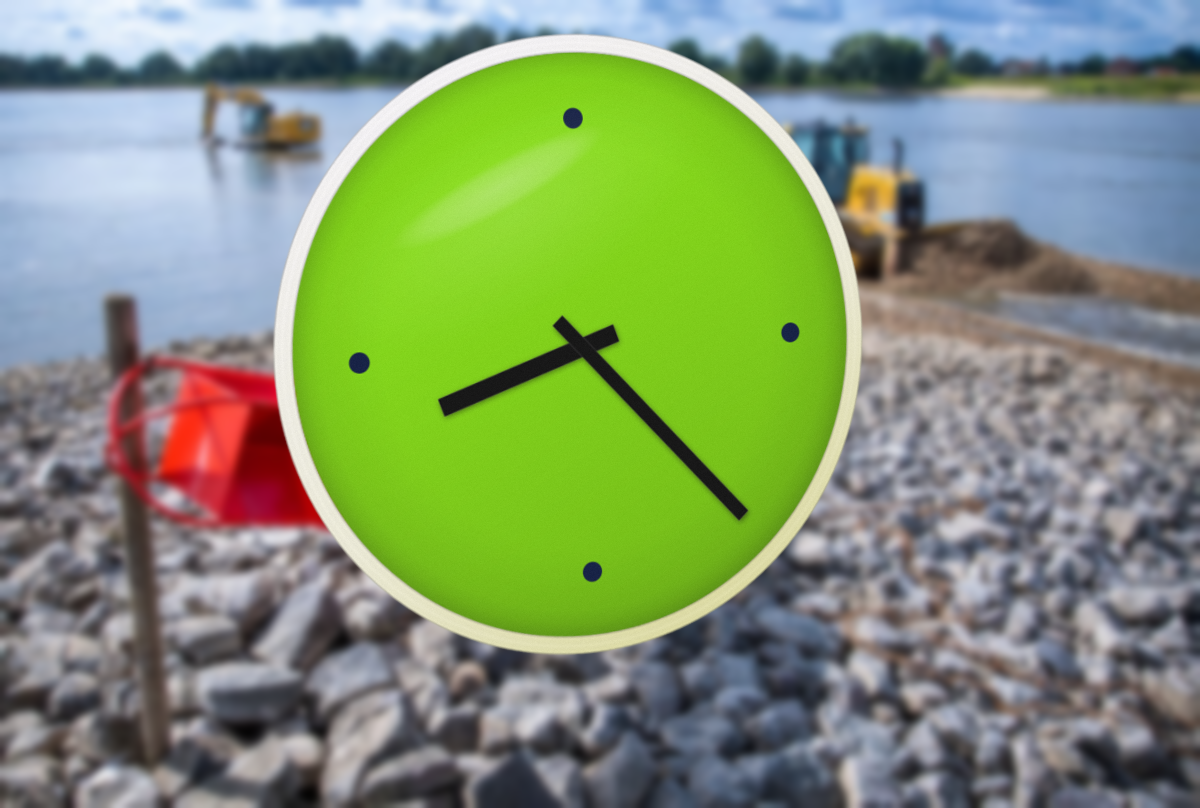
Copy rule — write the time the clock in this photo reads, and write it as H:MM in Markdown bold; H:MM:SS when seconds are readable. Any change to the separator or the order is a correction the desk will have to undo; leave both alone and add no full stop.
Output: **8:23**
